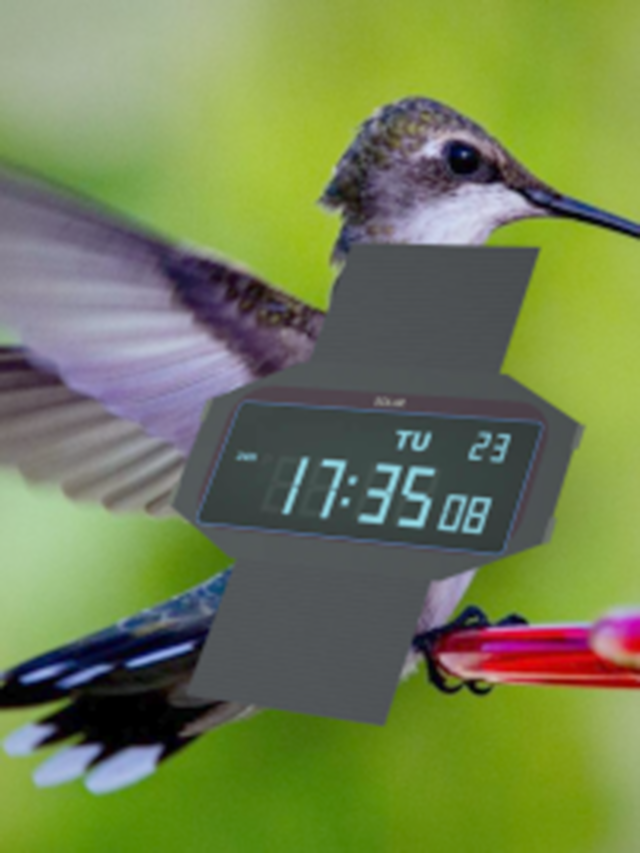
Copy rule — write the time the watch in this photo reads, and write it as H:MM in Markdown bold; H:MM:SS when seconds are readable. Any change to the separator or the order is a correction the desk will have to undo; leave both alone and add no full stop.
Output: **17:35:08**
